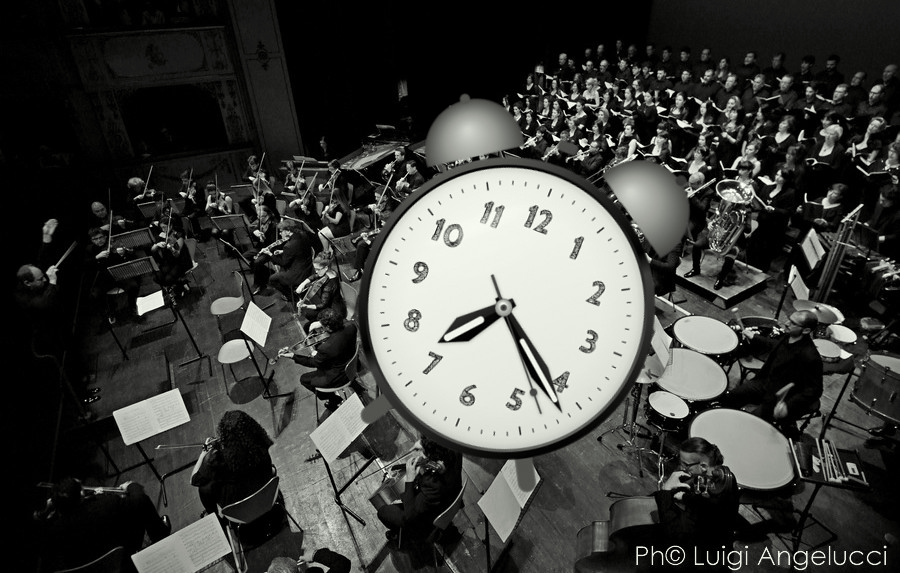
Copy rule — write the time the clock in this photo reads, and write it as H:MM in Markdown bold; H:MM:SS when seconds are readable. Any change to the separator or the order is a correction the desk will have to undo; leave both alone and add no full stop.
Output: **7:21:23**
